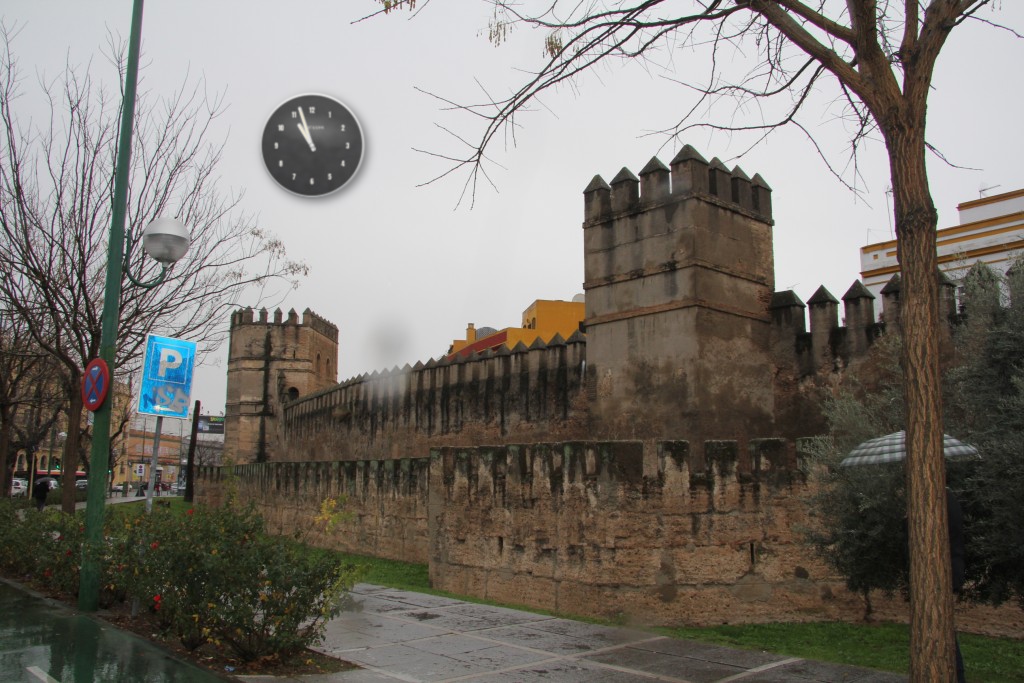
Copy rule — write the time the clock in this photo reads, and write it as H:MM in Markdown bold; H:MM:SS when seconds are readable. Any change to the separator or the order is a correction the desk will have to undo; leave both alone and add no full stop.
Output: **10:57**
